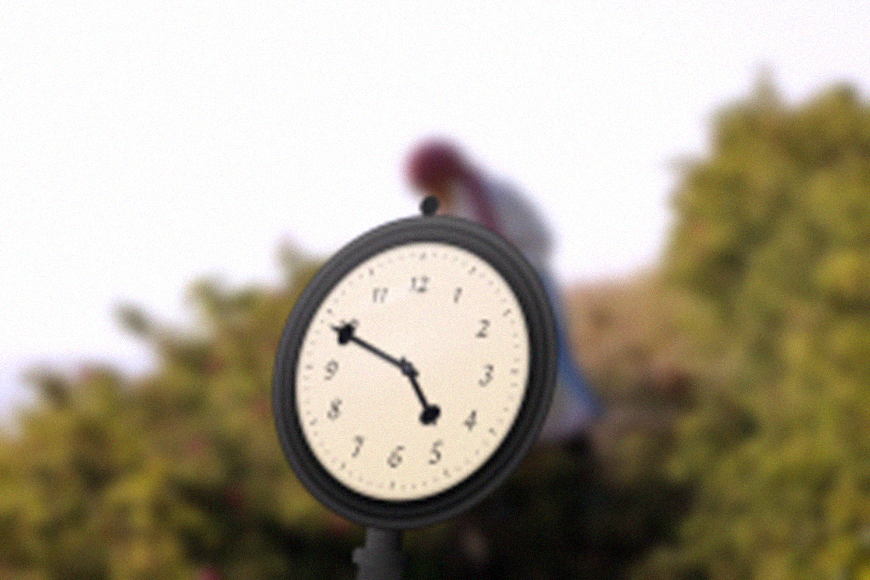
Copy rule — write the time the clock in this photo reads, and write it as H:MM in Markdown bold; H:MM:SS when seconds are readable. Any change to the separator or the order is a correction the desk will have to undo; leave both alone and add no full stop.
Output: **4:49**
